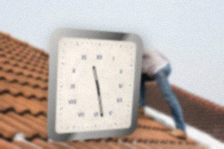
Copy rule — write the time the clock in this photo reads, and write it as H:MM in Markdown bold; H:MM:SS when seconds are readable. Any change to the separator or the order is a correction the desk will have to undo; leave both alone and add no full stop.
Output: **11:28**
